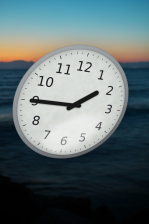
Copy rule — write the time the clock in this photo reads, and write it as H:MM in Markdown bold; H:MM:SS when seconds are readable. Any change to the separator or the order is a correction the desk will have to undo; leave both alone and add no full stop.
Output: **1:45**
